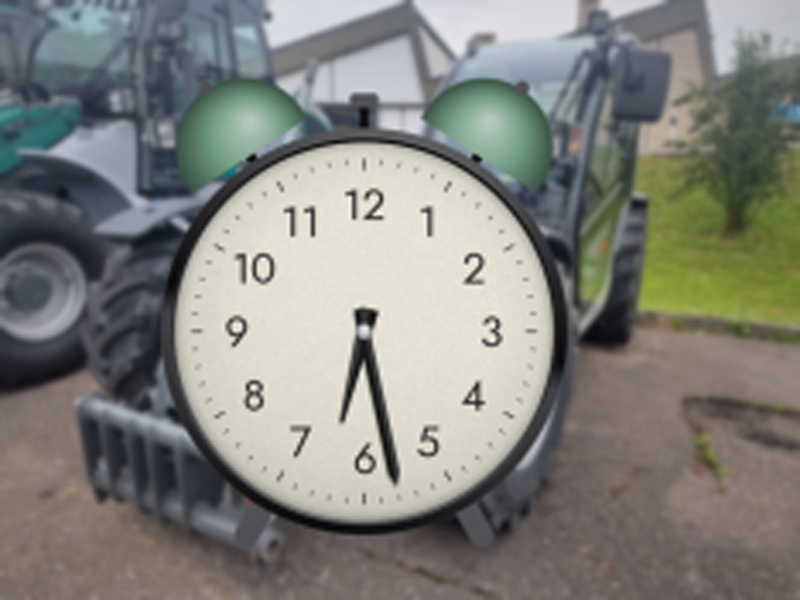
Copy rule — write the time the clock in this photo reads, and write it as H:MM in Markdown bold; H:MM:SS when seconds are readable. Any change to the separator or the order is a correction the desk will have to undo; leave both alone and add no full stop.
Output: **6:28**
